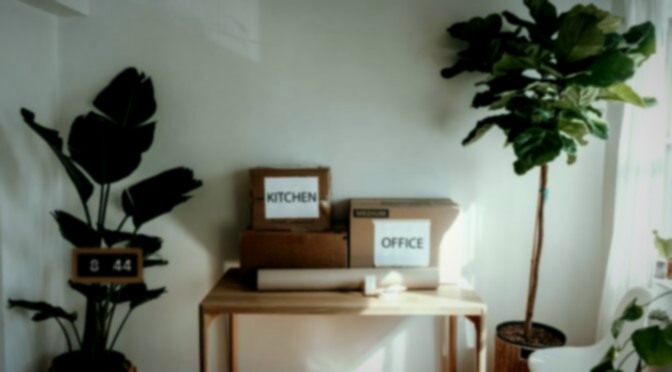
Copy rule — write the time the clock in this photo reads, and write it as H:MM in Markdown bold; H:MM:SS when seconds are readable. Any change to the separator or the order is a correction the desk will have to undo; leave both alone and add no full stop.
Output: **8:44**
